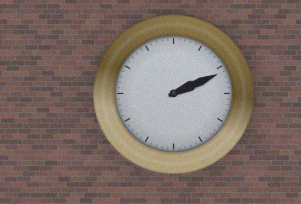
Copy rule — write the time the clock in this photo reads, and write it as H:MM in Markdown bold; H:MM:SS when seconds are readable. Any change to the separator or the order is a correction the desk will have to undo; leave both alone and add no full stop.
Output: **2:11**
